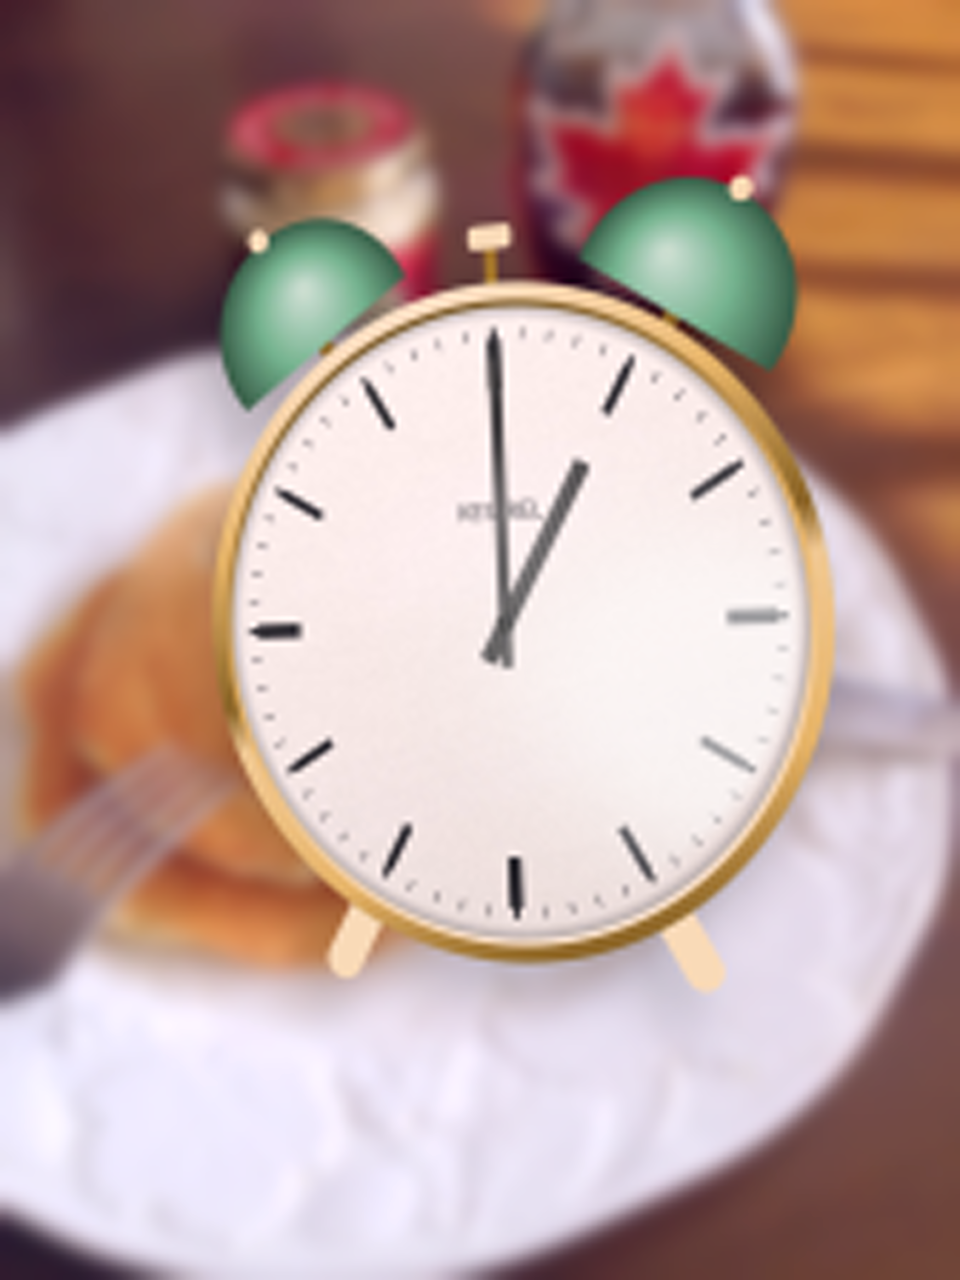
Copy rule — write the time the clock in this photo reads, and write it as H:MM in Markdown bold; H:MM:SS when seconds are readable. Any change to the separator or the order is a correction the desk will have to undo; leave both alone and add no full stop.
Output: **1:00**
